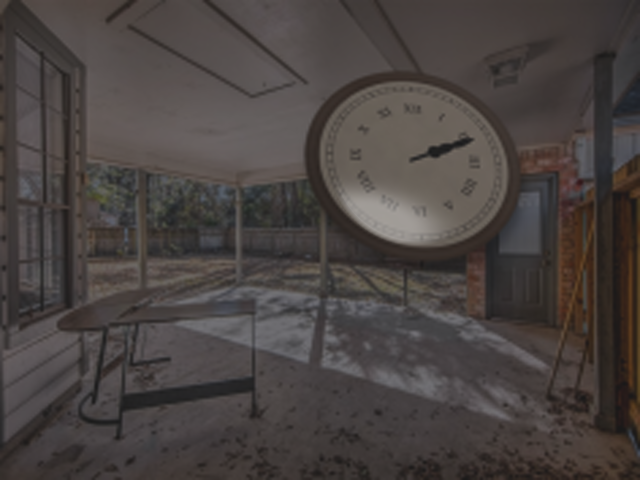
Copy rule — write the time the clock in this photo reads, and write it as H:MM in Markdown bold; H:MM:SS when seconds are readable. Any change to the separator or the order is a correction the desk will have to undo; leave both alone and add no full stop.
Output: **2:11**
